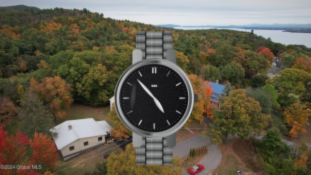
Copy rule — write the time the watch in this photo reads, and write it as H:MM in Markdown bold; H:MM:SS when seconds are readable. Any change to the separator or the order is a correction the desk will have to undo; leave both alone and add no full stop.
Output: **4:53**
